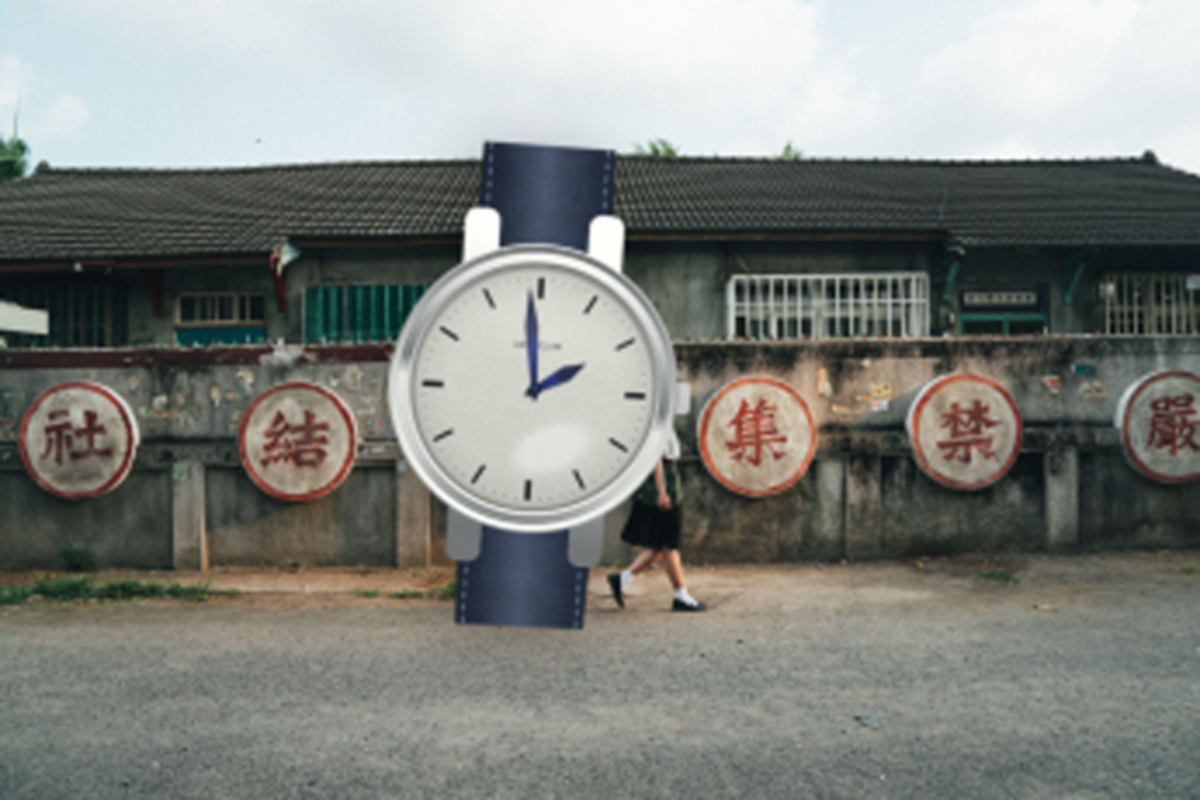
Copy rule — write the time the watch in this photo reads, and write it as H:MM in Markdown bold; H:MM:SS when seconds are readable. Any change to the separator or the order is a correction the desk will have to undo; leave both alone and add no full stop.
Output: **1:59**
